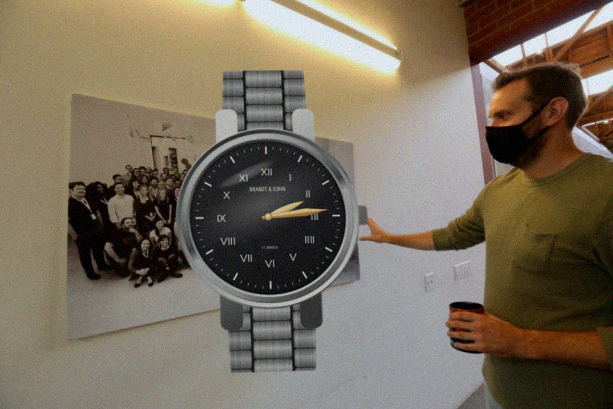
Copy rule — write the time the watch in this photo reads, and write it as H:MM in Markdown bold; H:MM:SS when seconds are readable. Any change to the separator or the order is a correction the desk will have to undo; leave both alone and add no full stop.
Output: **2:14**
